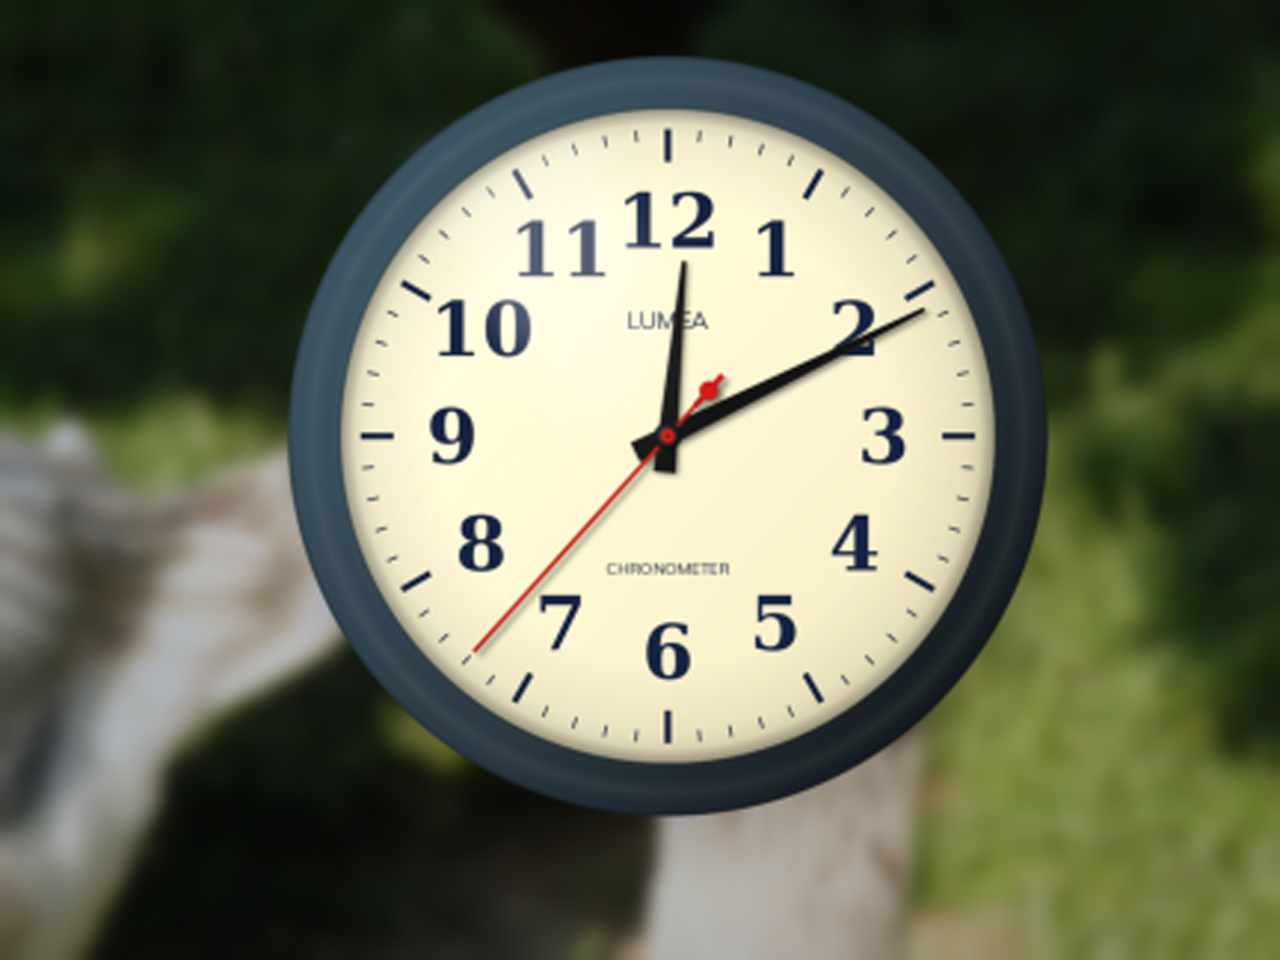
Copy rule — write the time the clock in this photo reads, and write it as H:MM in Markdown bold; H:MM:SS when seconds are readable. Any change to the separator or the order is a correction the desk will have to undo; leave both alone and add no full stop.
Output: **12:10:37**
